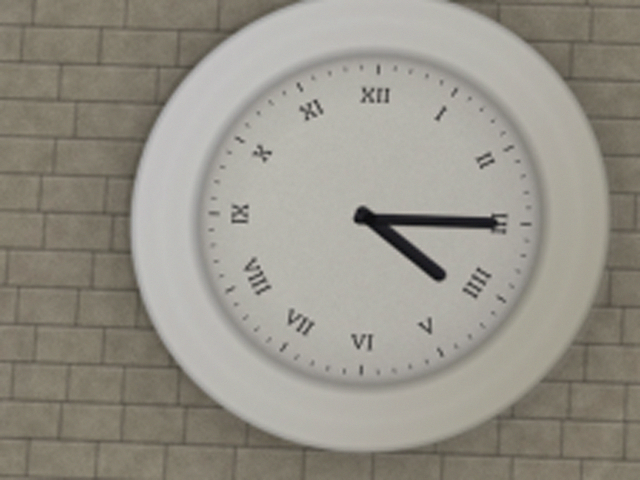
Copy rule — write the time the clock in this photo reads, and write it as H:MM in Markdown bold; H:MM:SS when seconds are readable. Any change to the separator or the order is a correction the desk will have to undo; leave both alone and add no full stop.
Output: **4:15**
